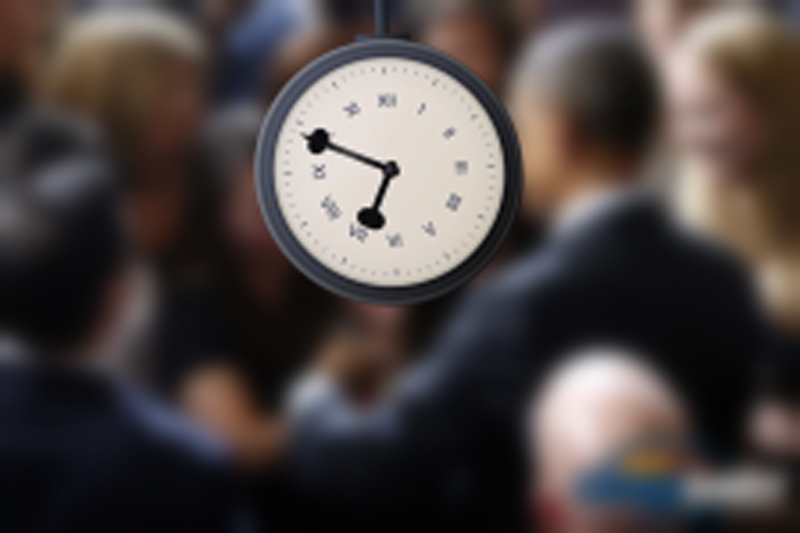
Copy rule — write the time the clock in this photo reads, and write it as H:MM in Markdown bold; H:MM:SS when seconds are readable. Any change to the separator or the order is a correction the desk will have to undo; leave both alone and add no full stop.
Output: **6:49**
